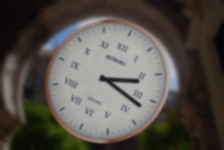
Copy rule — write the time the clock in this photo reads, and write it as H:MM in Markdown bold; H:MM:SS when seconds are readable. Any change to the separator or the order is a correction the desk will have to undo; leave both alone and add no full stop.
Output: **2:17**
